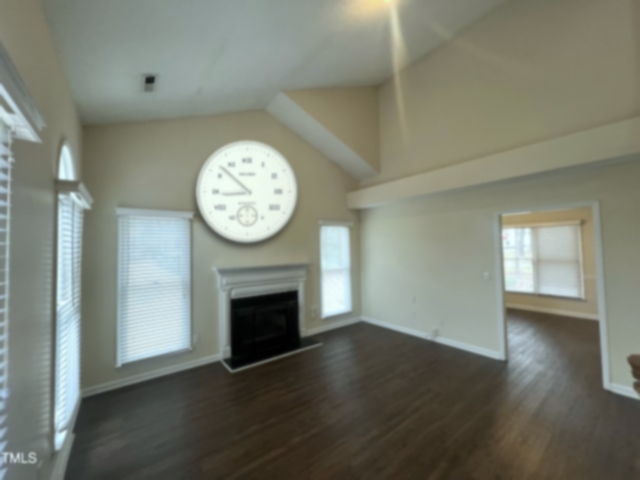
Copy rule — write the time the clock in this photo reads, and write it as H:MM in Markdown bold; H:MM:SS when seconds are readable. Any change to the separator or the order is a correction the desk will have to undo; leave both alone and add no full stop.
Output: **8:52**
